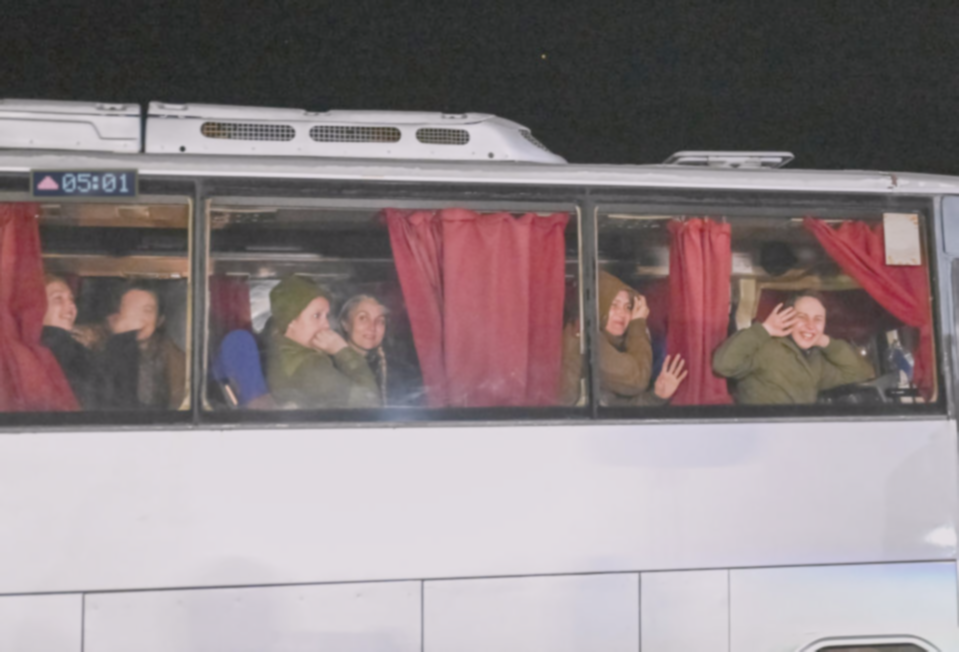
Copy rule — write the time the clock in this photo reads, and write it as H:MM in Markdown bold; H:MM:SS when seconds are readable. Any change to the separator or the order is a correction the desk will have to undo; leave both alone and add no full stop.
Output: **5:01**
